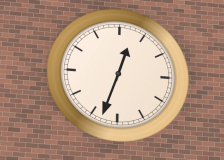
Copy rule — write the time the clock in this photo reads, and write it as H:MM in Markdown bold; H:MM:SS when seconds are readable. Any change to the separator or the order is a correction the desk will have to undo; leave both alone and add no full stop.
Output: **12:33**
